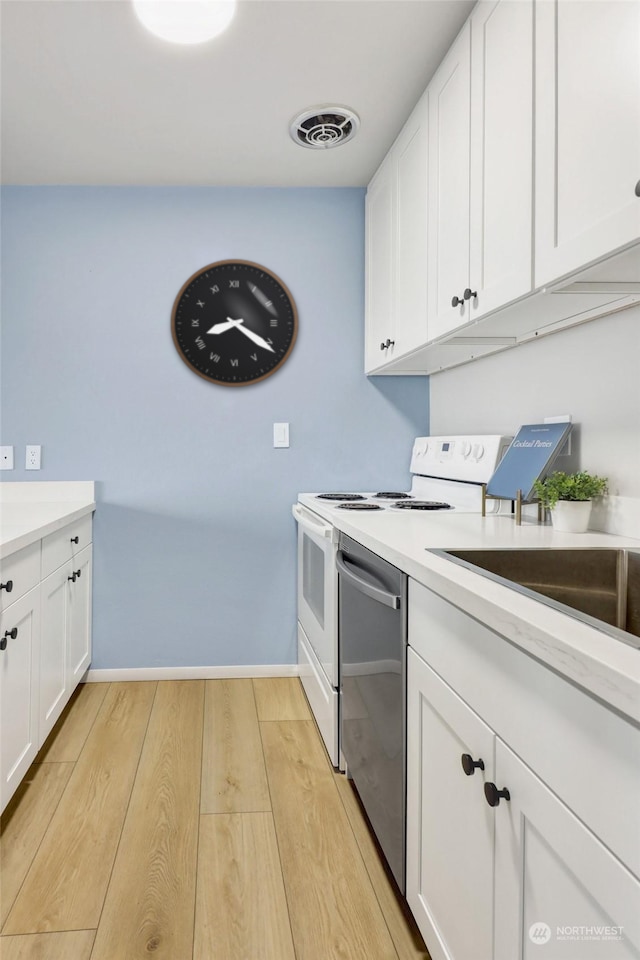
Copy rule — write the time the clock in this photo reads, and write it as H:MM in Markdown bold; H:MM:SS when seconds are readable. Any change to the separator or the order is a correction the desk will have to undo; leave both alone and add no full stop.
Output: **8:21**
